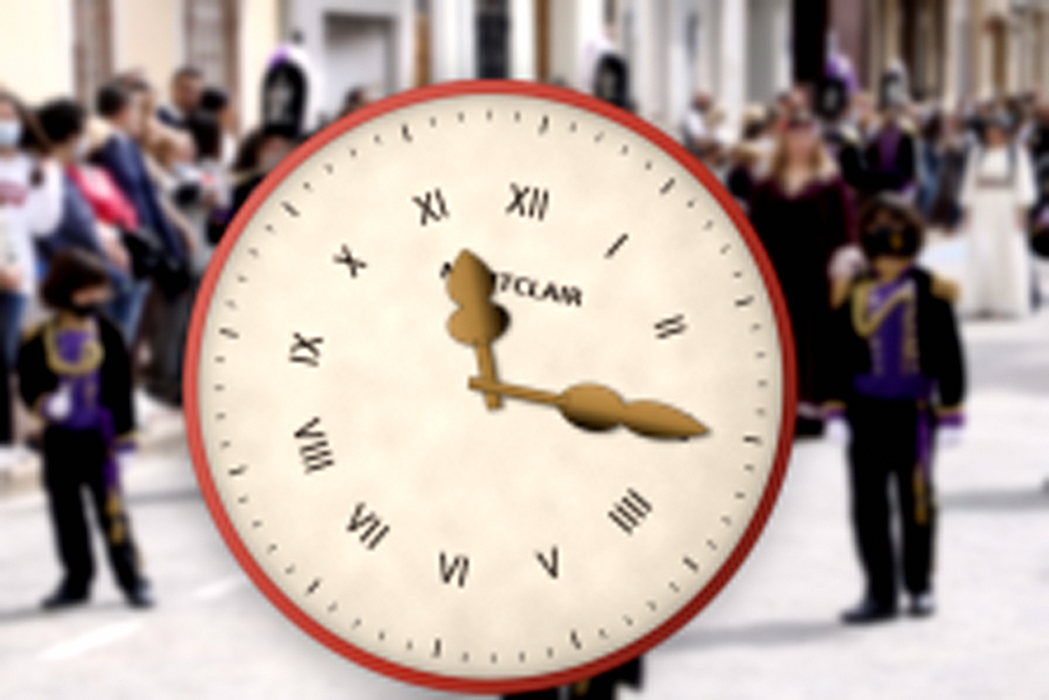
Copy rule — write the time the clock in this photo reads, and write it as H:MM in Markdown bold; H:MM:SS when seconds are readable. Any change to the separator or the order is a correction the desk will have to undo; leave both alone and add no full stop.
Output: **11:15**
